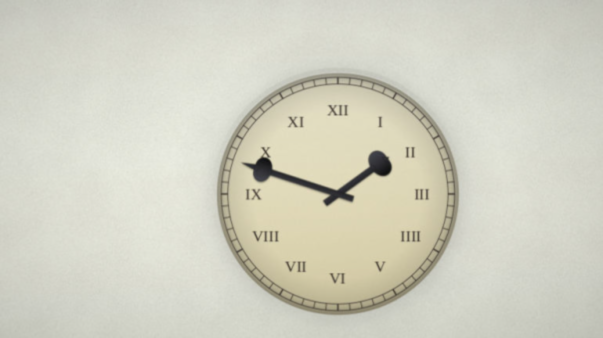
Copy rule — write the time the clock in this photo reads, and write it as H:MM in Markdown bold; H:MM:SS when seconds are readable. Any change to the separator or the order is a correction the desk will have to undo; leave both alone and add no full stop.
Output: **1:48**
